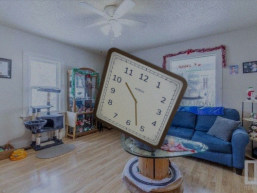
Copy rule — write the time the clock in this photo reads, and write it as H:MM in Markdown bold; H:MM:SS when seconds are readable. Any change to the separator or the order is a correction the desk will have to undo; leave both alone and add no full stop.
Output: **10:27**
